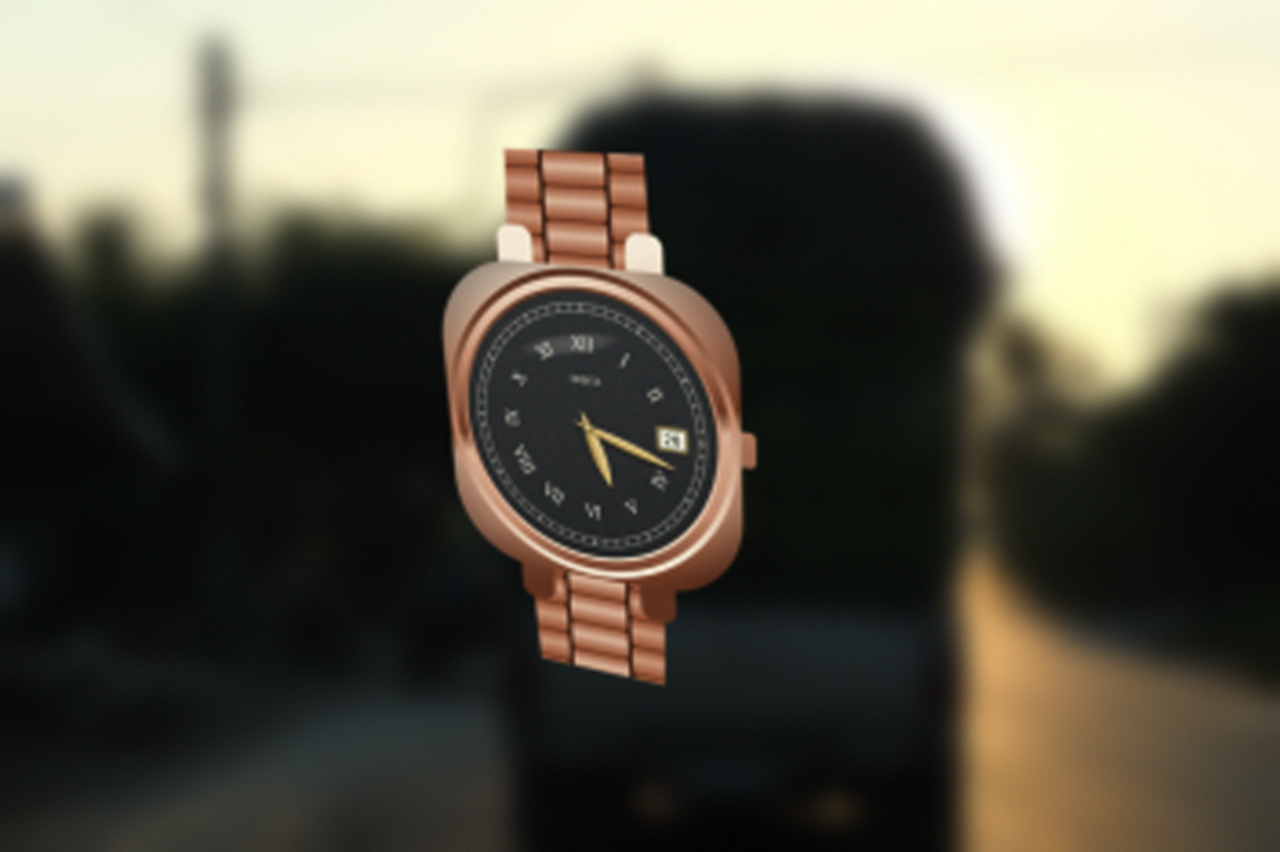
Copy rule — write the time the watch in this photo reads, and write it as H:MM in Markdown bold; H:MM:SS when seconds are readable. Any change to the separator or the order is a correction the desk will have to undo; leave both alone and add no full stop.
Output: **5:18**
